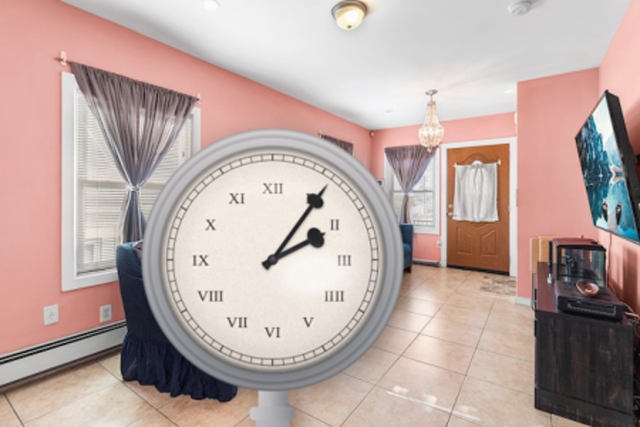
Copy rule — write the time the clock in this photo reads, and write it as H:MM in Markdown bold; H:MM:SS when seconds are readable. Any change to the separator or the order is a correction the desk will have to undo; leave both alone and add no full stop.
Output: **2:06**
